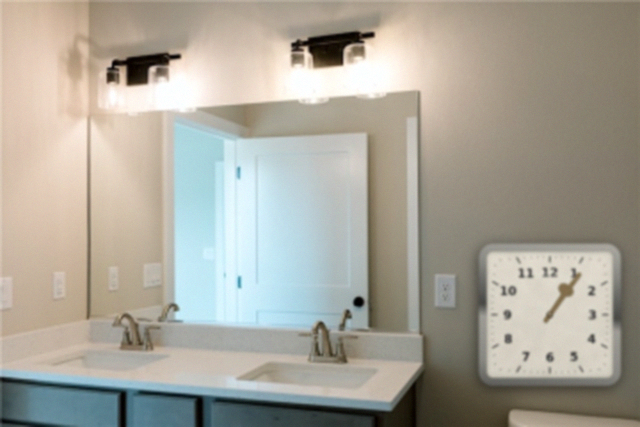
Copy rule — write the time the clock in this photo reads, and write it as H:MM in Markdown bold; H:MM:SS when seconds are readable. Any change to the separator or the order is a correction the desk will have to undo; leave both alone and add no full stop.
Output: **1:06**
